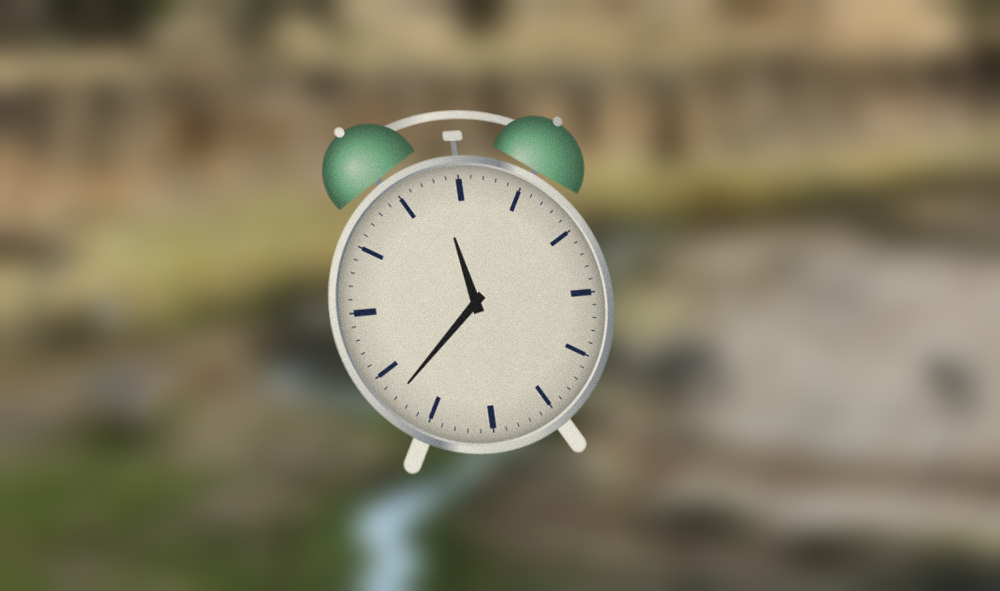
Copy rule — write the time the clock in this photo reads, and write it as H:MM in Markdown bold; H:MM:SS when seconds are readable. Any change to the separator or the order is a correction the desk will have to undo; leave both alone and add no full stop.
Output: **11:38**
